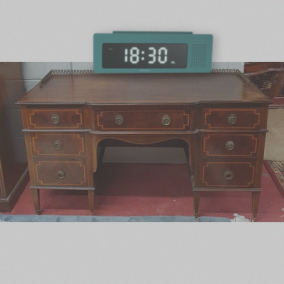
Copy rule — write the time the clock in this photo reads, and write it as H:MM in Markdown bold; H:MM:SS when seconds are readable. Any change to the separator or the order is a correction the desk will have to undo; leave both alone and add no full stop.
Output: **18:30**
